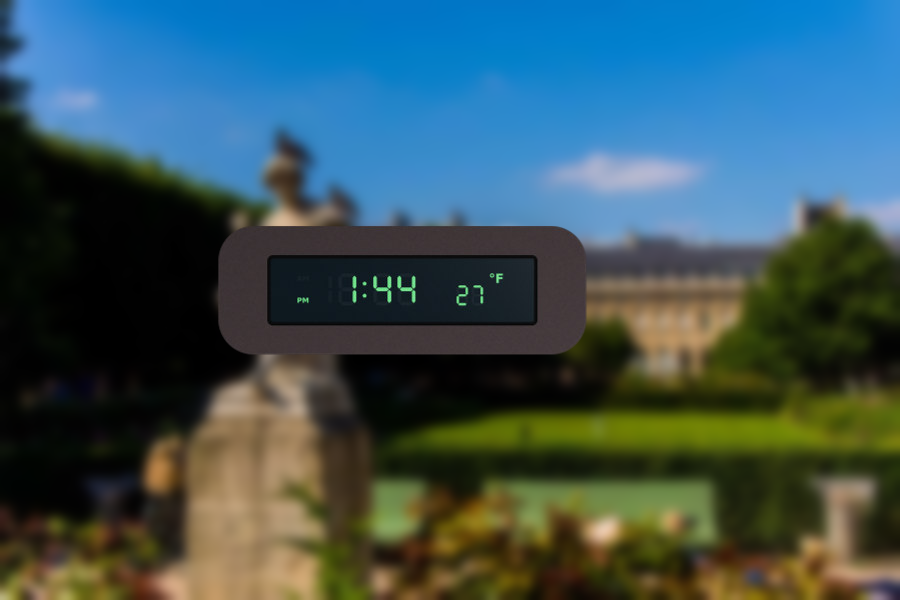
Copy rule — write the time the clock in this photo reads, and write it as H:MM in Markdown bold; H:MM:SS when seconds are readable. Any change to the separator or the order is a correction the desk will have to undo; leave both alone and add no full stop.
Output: **1:44**
